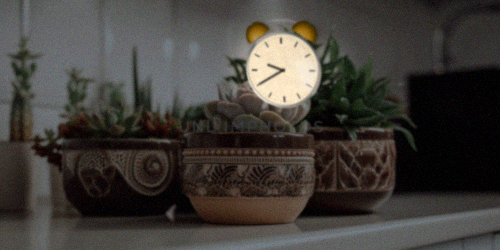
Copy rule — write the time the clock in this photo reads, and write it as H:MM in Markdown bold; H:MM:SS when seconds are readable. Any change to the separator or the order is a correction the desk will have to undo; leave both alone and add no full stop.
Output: **9:40**
